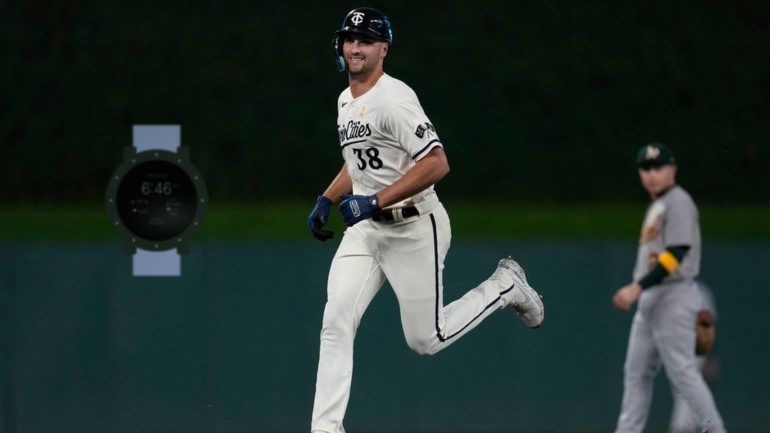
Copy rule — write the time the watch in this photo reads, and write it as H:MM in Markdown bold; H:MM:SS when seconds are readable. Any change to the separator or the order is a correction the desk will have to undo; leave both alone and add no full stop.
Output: **6:46**
